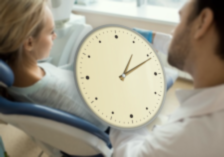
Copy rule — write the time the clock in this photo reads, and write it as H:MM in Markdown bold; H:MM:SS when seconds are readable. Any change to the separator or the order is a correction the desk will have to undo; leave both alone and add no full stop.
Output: **1:11**
